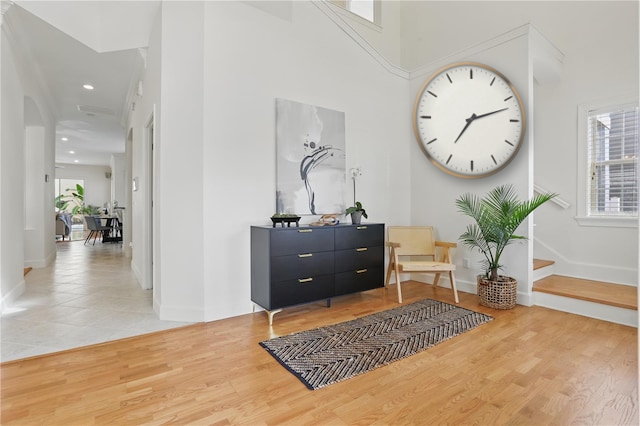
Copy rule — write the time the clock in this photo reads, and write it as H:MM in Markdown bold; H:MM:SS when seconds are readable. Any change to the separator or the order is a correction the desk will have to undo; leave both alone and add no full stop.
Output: **7:12**
